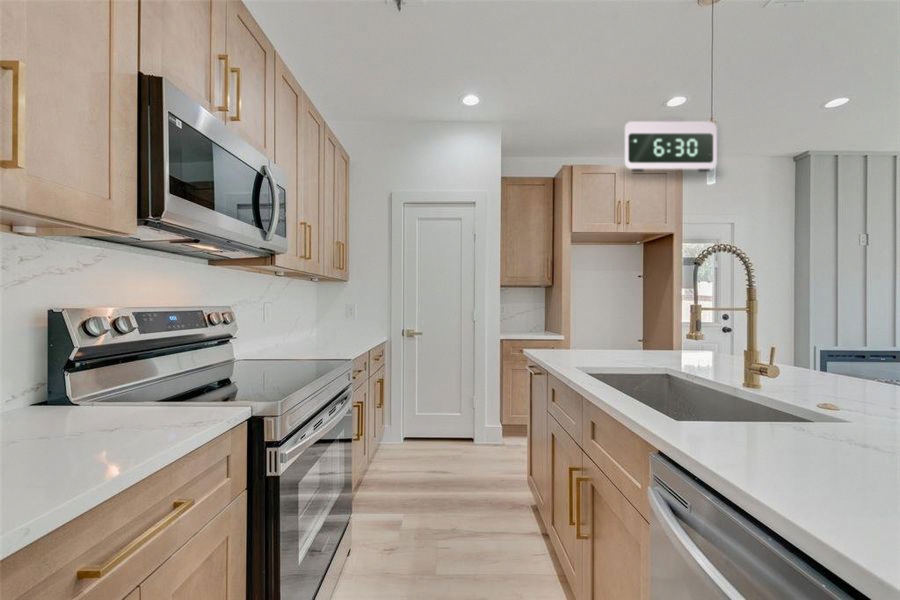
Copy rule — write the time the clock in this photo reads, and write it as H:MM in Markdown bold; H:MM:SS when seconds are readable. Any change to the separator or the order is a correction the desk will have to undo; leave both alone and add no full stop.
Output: **6:30**
